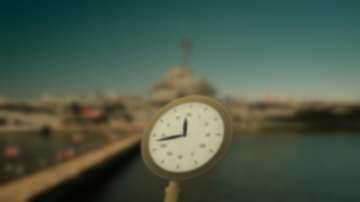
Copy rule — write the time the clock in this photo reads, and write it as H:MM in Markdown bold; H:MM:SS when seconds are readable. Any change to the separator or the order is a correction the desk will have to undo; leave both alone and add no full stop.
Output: **11:43**
